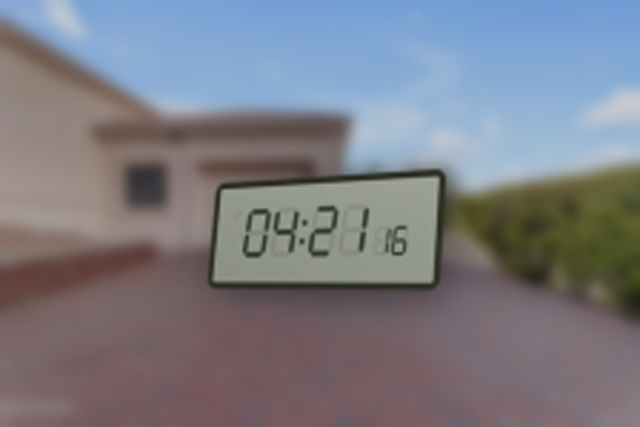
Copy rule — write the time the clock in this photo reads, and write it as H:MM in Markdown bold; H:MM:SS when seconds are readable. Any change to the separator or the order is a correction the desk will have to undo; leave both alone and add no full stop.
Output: **4:21:16**
